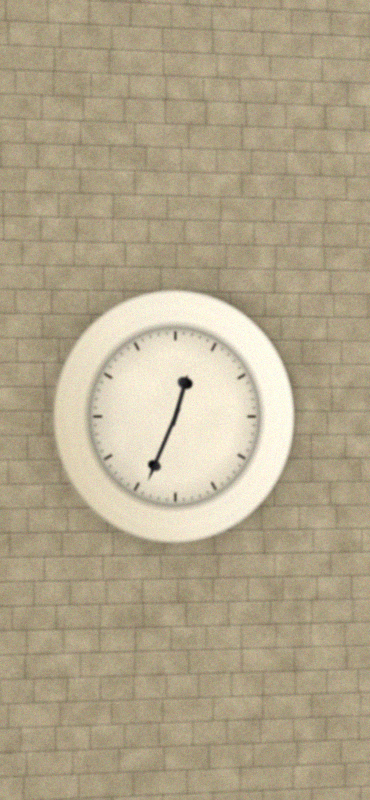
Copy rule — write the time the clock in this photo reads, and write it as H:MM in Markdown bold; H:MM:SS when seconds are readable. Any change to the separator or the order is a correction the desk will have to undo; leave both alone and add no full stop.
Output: **12:34**
